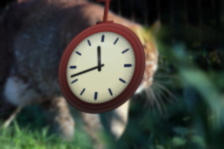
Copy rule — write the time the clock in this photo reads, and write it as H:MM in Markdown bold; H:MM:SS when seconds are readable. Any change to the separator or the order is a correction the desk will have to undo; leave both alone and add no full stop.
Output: **11:42**
